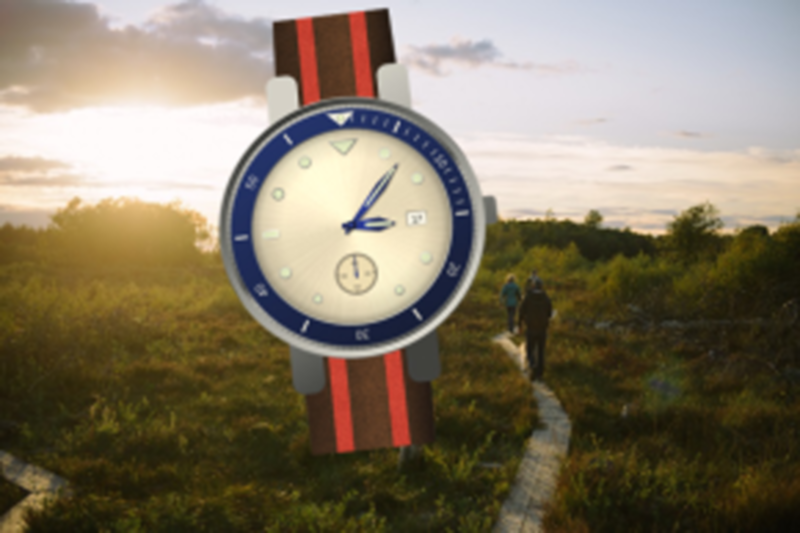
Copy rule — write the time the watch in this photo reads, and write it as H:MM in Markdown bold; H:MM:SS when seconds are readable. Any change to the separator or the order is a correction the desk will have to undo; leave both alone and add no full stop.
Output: **3:07**
